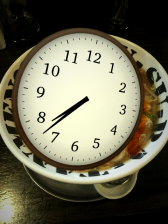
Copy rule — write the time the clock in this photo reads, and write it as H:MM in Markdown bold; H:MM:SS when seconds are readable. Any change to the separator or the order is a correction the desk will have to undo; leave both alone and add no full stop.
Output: **7:37**
